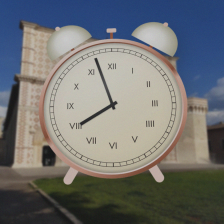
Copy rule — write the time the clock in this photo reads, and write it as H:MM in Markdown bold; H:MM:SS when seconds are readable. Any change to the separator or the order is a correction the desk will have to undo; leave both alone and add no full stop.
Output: **7:57**
